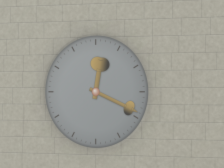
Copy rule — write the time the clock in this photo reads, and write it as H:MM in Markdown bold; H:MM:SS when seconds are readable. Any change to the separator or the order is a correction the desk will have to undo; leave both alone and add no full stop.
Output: **12:19**
